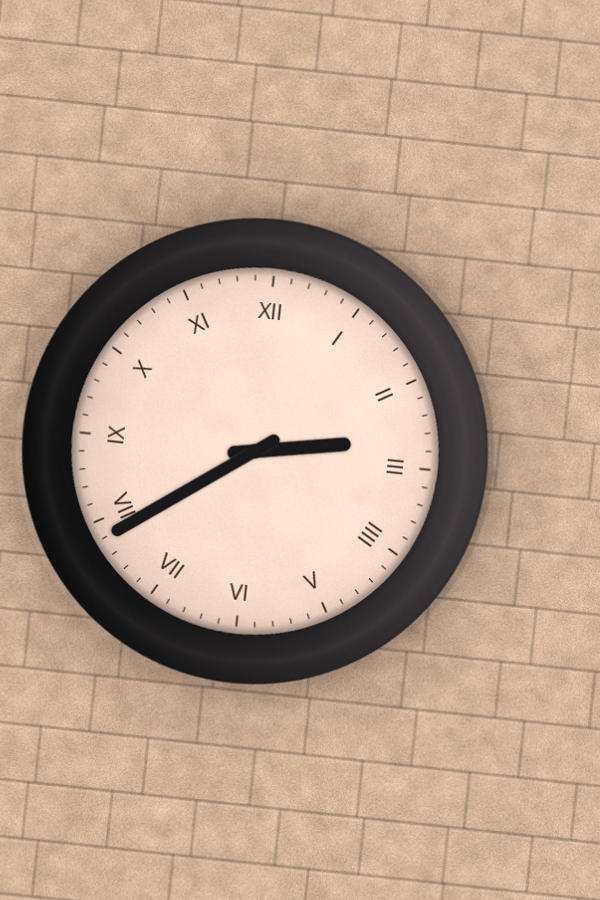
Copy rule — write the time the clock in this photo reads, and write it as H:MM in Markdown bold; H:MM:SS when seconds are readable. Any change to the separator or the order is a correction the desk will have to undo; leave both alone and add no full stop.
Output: **2:39**
